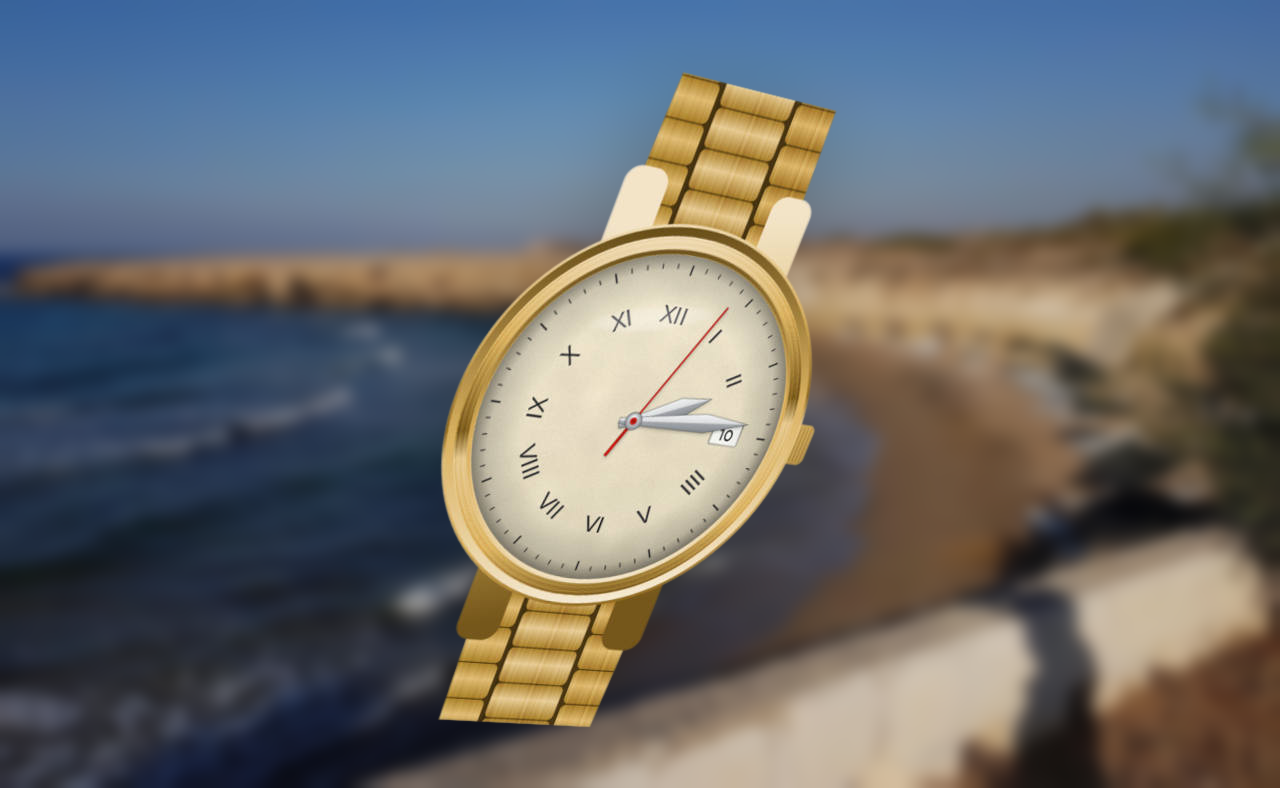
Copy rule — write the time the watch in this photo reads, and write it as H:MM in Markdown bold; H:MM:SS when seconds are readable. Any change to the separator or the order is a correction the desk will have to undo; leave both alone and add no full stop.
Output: **2:14:04**
